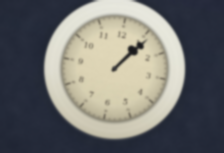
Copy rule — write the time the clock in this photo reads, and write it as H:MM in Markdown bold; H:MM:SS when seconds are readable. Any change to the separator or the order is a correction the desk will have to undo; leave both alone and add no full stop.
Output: **1:06**
